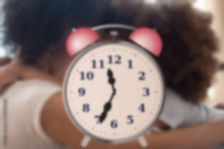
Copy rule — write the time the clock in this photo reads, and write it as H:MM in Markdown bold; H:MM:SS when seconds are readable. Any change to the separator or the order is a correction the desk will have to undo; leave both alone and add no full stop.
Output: **11:34**
